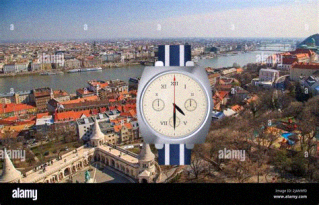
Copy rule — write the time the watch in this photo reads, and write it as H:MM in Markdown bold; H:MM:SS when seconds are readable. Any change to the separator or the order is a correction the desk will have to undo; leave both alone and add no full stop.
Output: **4:30**
